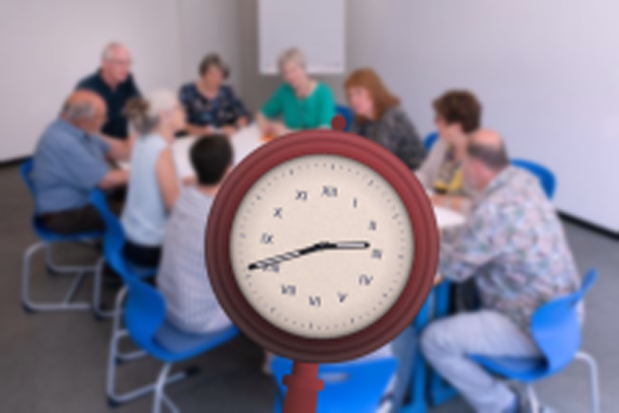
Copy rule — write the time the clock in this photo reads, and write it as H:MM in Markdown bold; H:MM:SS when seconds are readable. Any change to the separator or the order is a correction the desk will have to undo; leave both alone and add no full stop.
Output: **2:41**
